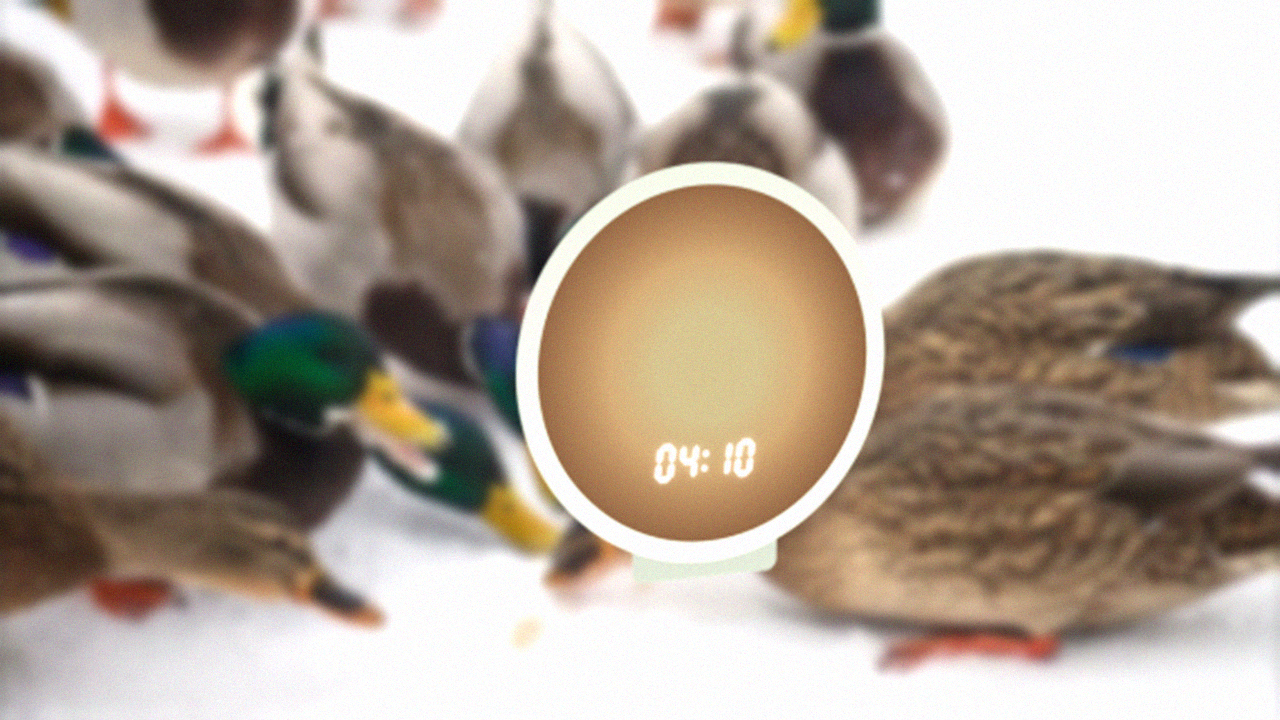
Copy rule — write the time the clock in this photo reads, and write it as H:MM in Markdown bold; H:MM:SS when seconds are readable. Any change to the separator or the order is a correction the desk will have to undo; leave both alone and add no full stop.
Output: **4:10**
